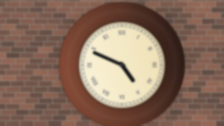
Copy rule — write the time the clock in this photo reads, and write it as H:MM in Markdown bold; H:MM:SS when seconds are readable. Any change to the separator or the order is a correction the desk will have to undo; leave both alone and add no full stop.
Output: **4:49**
